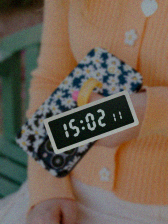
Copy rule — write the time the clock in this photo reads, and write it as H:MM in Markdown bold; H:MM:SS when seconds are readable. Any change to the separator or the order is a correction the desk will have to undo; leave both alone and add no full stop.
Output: **15:02:11**
